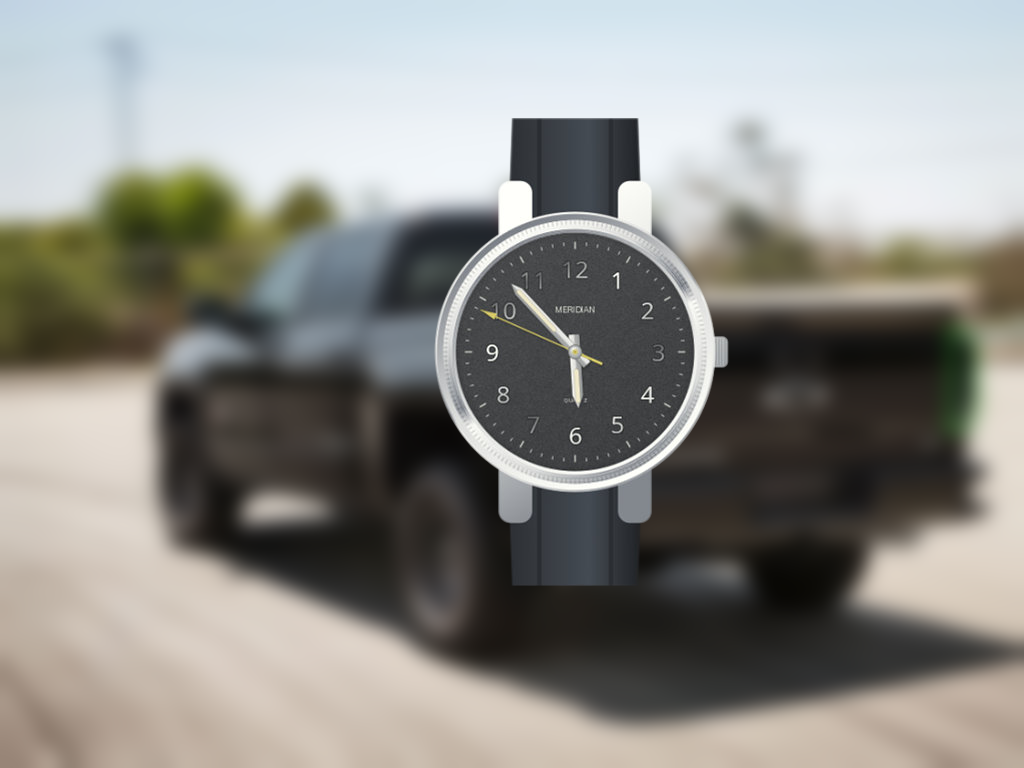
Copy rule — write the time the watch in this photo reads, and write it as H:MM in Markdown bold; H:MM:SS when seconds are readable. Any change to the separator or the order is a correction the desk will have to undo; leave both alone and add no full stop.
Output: **5:52:49**
